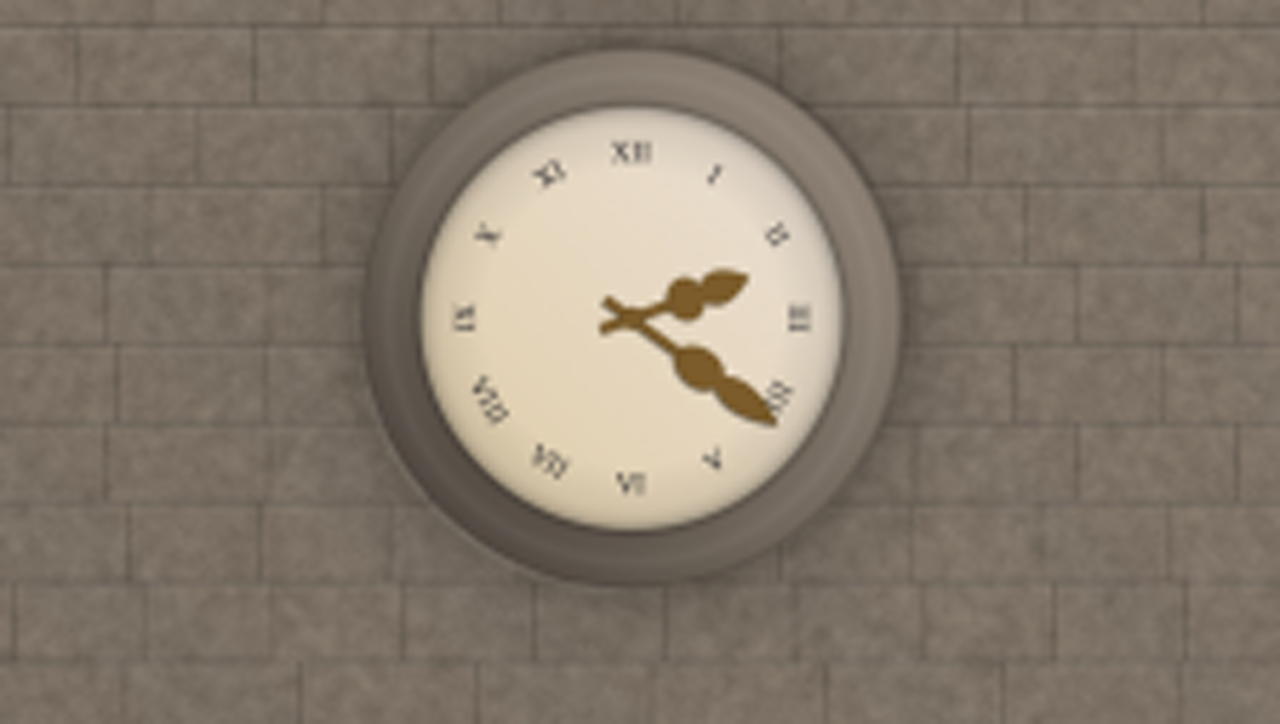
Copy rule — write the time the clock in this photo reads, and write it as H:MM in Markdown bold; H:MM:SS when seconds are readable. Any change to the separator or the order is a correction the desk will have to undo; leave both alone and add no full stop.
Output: **2:21**
